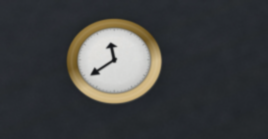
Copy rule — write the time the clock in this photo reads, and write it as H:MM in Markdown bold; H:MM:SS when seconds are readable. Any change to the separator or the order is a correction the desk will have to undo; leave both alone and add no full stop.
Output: **11:39**
